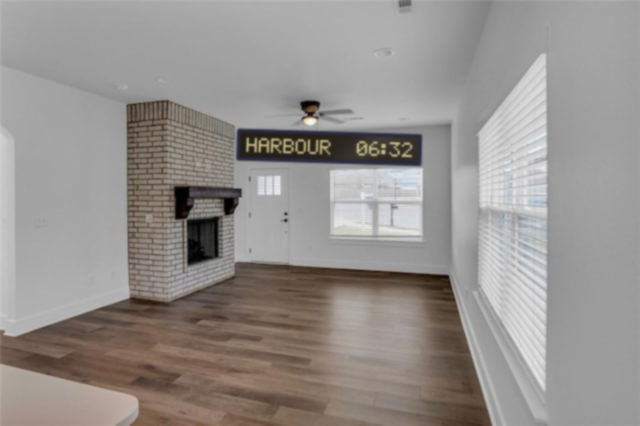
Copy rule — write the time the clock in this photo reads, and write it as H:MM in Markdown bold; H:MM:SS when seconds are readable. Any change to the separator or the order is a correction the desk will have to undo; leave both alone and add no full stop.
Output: **6:32**
